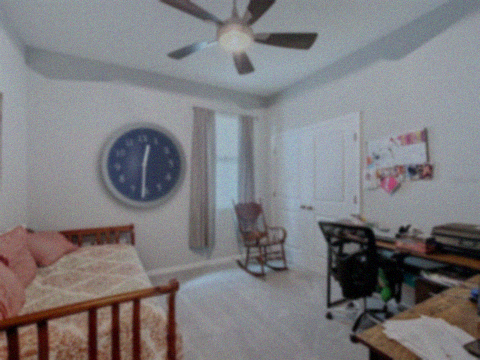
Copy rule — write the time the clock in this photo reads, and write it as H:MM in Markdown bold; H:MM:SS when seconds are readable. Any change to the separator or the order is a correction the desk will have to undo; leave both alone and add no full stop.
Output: **12:31**
